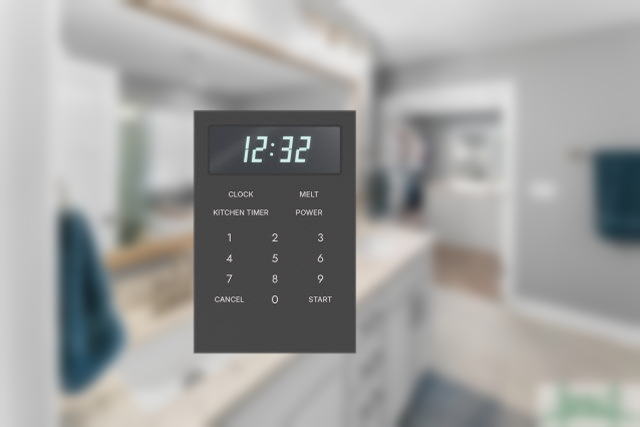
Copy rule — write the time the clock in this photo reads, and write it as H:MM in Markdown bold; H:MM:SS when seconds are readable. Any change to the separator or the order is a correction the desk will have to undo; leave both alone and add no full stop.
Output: **12:32**
